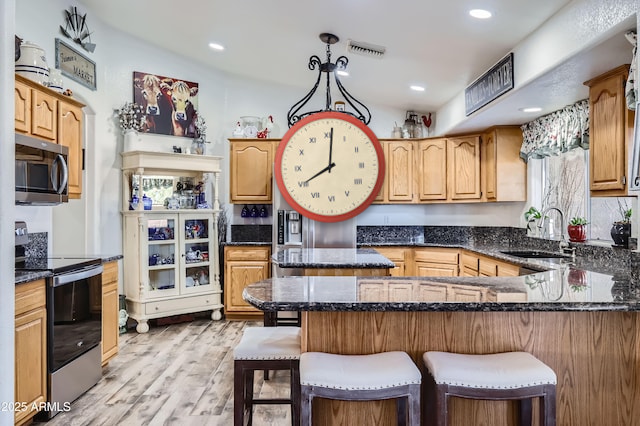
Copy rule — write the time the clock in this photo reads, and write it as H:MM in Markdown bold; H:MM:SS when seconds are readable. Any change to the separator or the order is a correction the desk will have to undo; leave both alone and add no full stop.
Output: **8:01**
